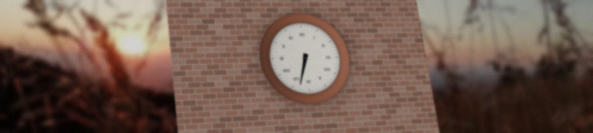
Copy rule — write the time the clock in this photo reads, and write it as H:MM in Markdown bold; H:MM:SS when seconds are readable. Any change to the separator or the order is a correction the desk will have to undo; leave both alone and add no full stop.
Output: **6:33**
